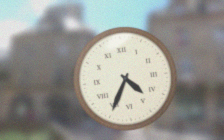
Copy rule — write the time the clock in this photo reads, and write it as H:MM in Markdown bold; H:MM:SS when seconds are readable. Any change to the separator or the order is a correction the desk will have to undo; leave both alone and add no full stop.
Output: **4:35**
